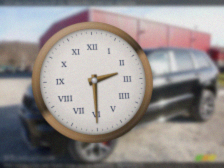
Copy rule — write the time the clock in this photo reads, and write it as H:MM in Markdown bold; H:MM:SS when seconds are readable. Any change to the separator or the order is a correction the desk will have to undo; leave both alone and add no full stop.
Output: **2:30**
